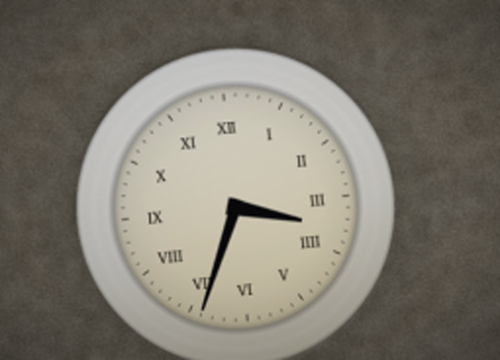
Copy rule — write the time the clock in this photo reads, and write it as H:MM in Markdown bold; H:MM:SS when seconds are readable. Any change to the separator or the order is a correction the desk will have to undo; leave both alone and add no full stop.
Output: **3:34**
